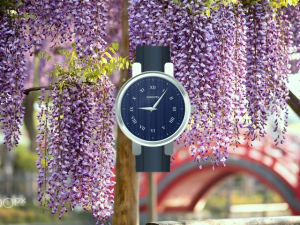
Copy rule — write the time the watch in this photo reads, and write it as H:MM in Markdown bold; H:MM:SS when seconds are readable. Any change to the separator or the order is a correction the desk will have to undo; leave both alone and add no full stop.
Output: **9:06**
